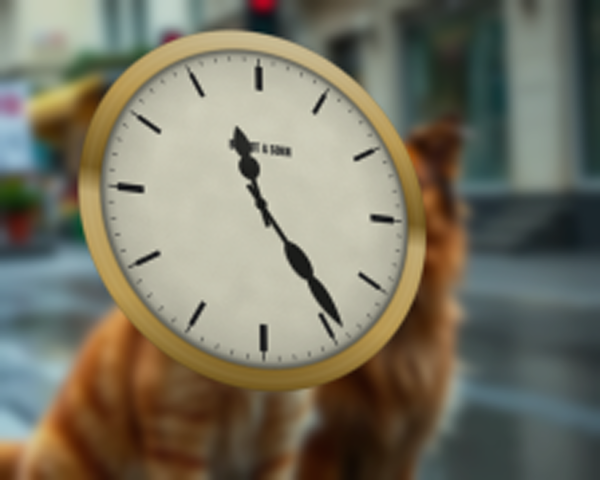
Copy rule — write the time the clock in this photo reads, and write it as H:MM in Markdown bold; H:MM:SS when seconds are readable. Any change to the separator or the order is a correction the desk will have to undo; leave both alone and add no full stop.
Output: **11:24**
